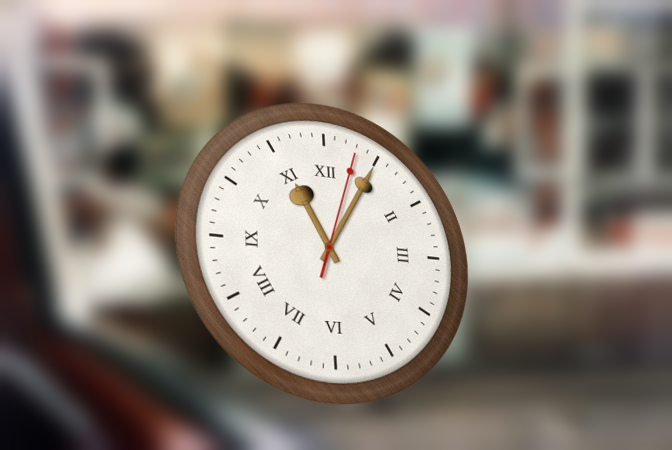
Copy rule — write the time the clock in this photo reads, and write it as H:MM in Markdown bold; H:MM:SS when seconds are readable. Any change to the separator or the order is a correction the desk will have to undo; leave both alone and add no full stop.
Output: **11:05:03**
